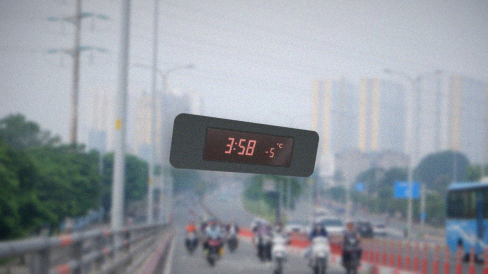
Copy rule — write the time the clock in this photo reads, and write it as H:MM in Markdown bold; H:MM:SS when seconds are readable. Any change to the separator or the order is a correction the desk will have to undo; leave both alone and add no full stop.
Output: **3:58**
